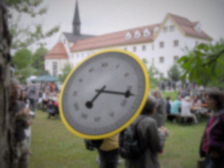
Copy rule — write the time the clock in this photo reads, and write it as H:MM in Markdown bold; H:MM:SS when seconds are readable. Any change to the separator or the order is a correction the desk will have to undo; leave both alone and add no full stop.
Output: **7:17**
